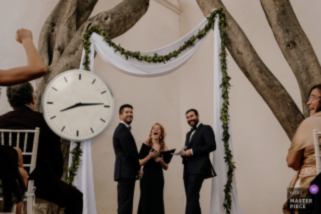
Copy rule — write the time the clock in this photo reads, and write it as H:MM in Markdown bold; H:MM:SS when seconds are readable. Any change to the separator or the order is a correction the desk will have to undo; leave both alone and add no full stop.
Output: **8:14**
